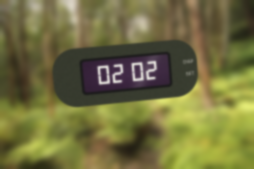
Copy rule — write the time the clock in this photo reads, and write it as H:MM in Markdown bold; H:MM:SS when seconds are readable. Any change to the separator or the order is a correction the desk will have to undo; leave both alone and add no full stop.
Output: **2:02**
